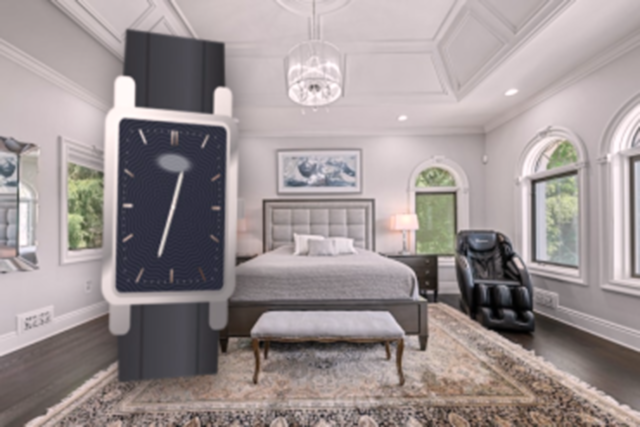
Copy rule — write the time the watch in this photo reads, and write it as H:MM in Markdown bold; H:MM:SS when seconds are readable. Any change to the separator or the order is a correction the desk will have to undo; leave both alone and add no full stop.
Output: **12:33**
